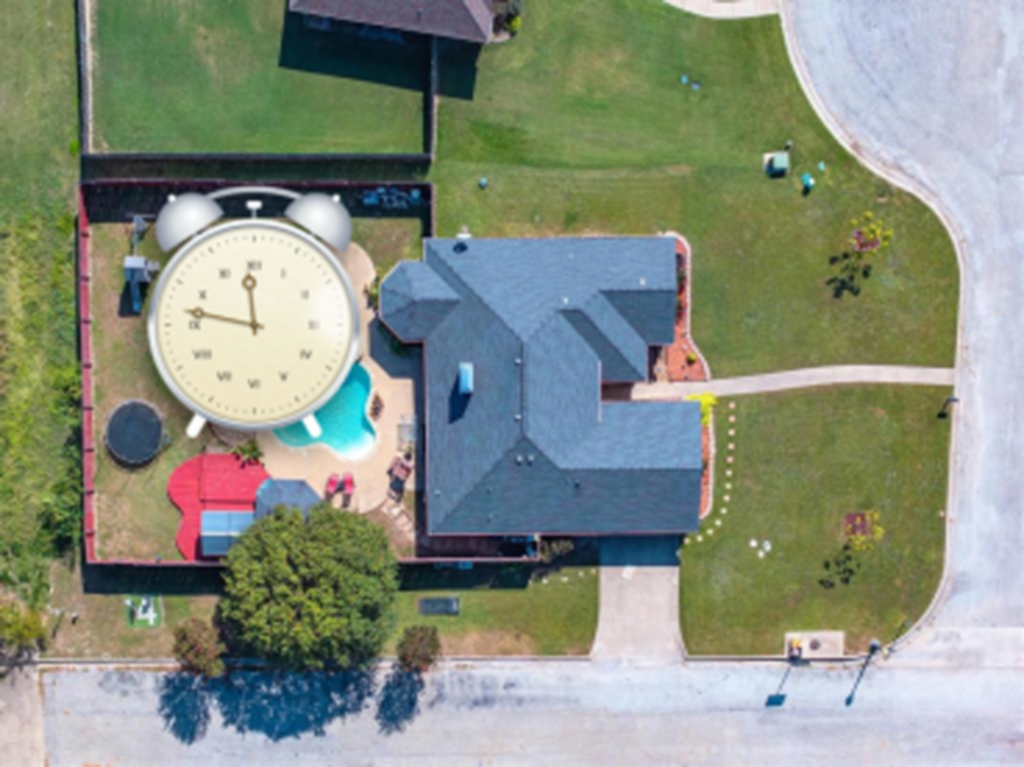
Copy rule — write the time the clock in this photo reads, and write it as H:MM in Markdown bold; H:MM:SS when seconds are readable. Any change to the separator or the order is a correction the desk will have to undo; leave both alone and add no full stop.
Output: **11:47**
